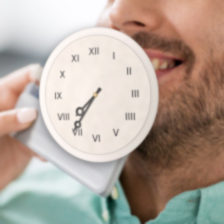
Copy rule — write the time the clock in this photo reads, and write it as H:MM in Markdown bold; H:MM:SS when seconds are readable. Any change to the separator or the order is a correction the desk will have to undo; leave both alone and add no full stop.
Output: **7:36**
